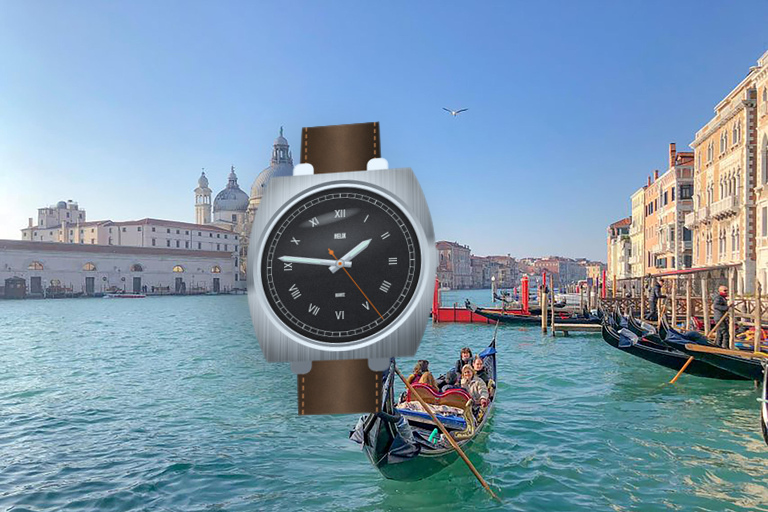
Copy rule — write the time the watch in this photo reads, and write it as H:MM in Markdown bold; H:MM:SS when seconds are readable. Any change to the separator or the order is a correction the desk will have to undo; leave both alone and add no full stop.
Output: **1:46:24**
